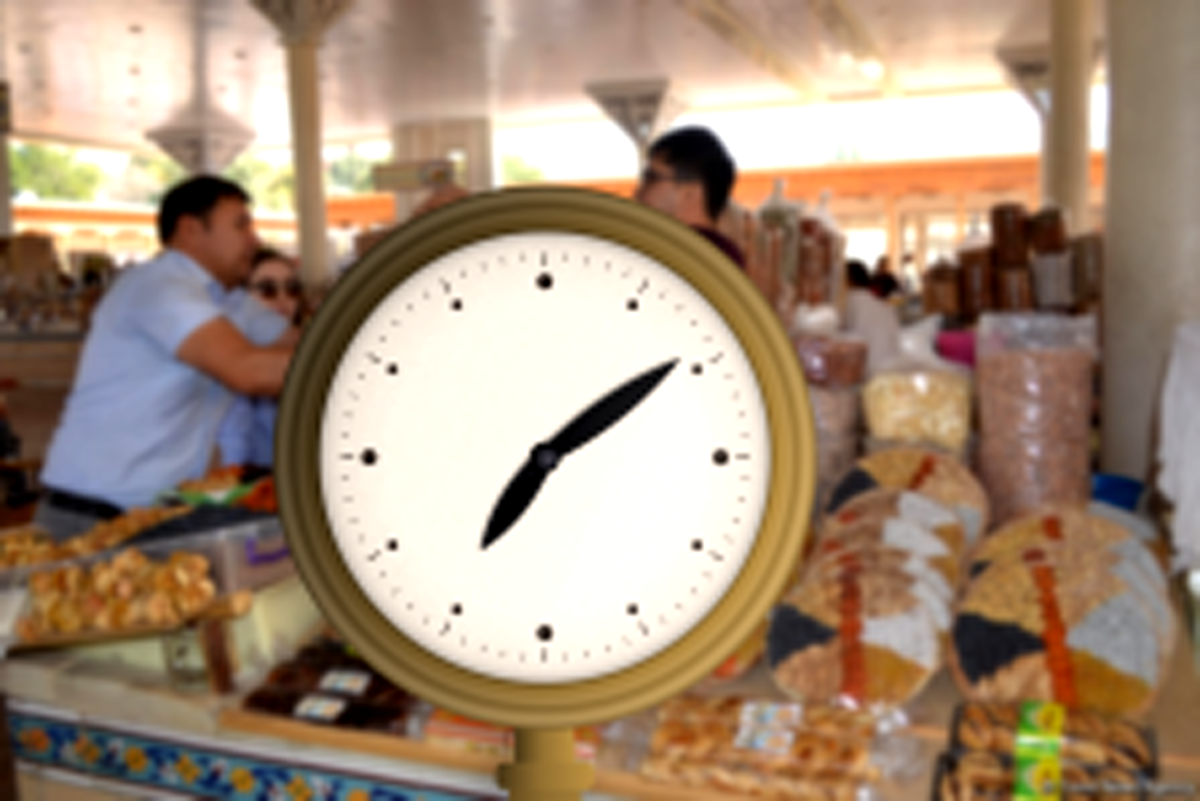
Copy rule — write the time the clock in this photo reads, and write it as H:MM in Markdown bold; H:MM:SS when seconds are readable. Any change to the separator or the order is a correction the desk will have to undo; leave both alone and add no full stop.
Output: **7:09**
